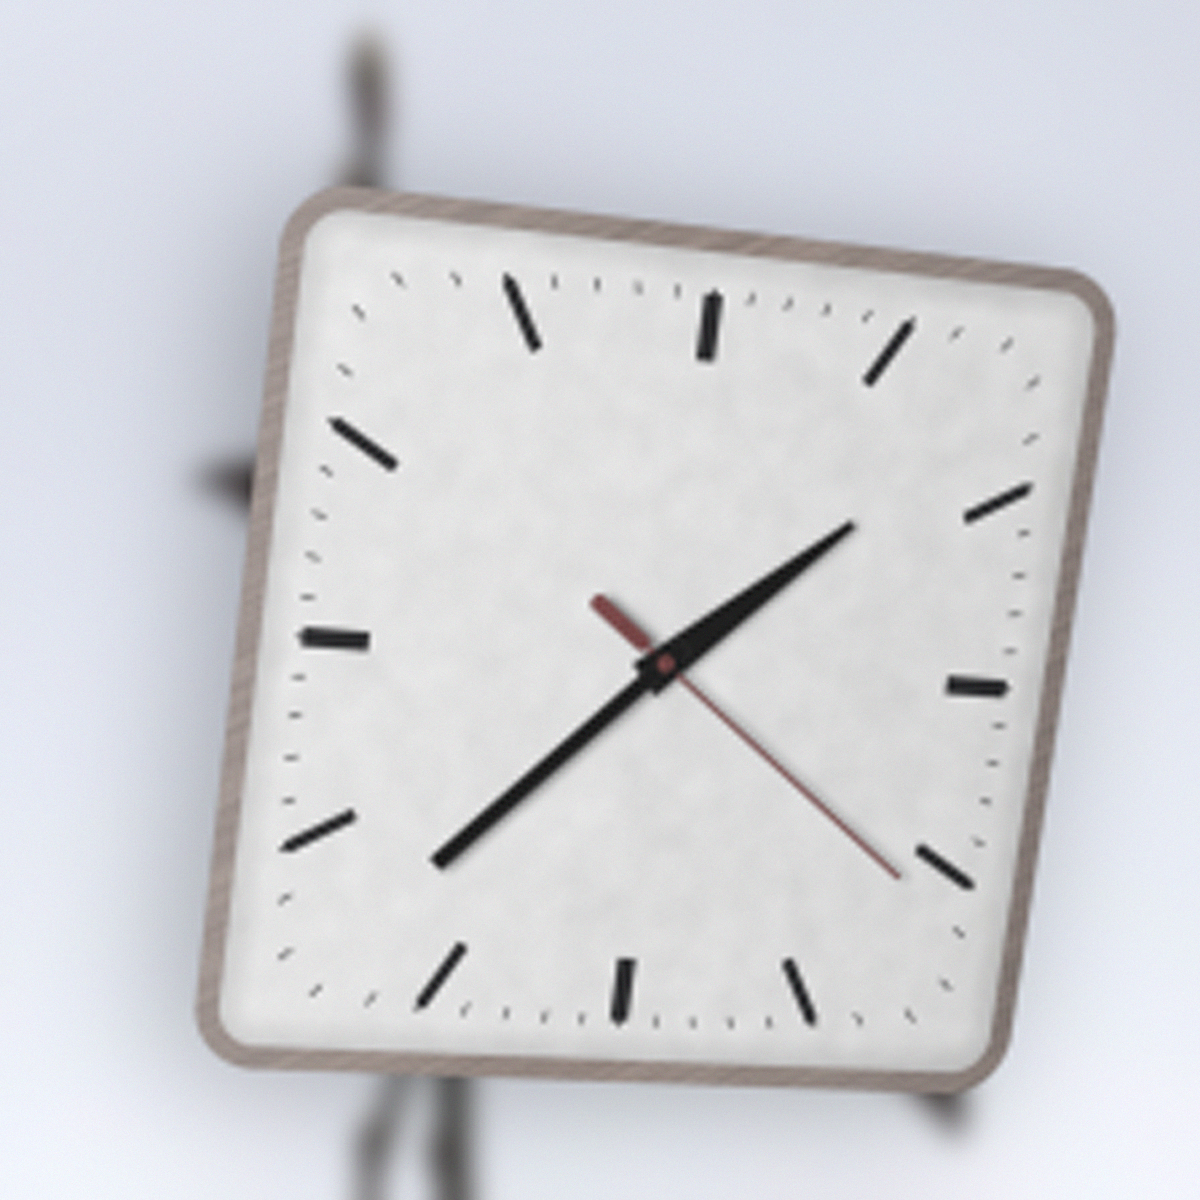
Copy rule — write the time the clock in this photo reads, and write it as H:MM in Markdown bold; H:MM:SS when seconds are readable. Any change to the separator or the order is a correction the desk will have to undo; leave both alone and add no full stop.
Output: **1:37:21**
